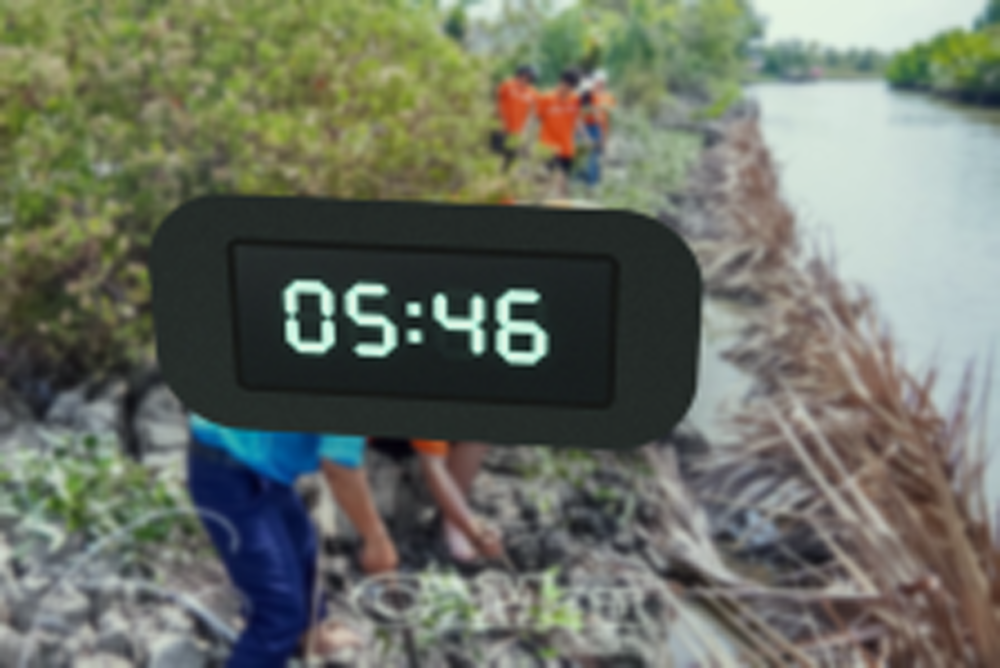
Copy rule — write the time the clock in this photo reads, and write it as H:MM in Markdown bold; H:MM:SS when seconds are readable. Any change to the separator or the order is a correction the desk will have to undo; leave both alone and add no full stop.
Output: **5:46**
